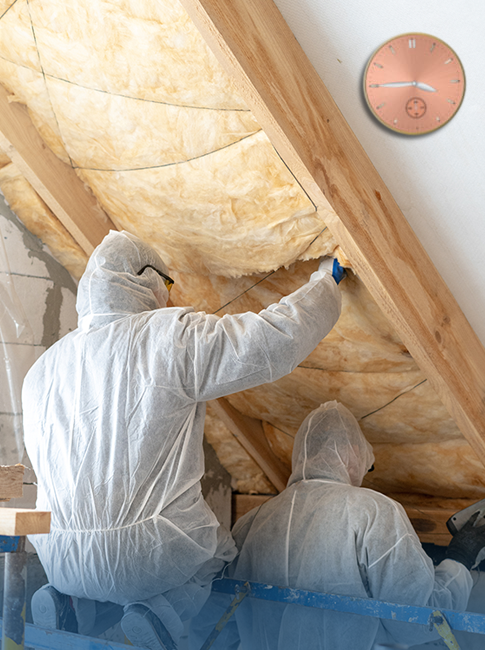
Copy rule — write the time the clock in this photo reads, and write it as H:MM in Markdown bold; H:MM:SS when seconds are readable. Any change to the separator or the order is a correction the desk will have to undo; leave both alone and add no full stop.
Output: **3:45**
